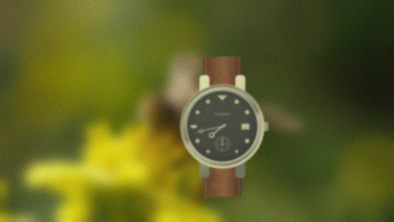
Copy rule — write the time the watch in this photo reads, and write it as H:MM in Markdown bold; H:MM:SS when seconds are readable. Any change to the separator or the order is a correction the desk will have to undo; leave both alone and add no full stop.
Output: **7:43**
